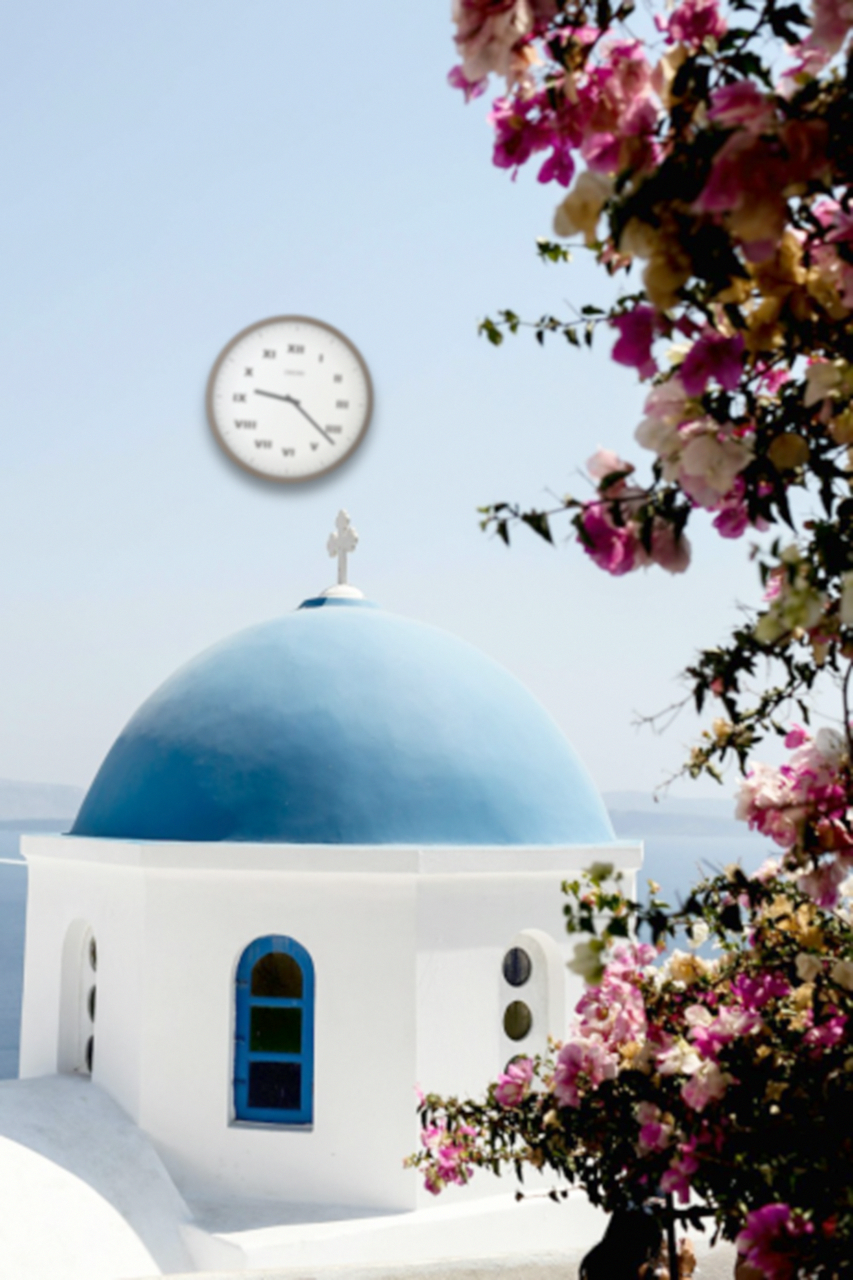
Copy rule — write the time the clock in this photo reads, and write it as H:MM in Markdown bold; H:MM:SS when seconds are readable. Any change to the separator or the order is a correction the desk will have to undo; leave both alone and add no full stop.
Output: **9:22**
